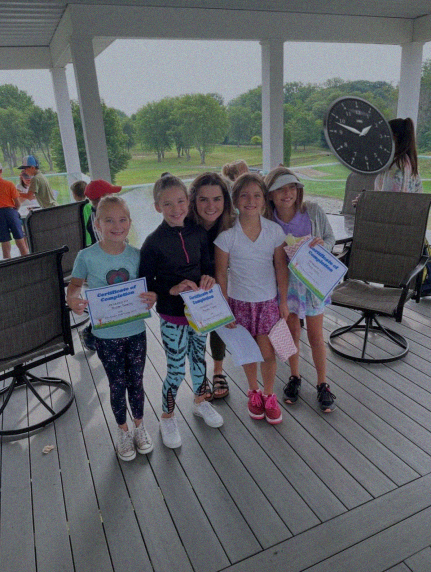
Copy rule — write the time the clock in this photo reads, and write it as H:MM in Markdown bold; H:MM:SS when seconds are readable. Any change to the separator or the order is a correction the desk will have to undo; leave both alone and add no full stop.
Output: **1:48**
